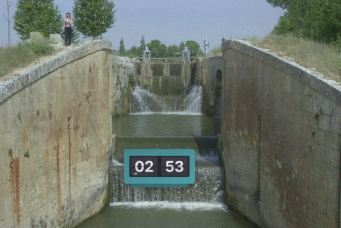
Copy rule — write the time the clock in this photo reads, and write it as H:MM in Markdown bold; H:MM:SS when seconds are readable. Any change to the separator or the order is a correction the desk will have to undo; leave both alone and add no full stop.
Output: **2:53**
